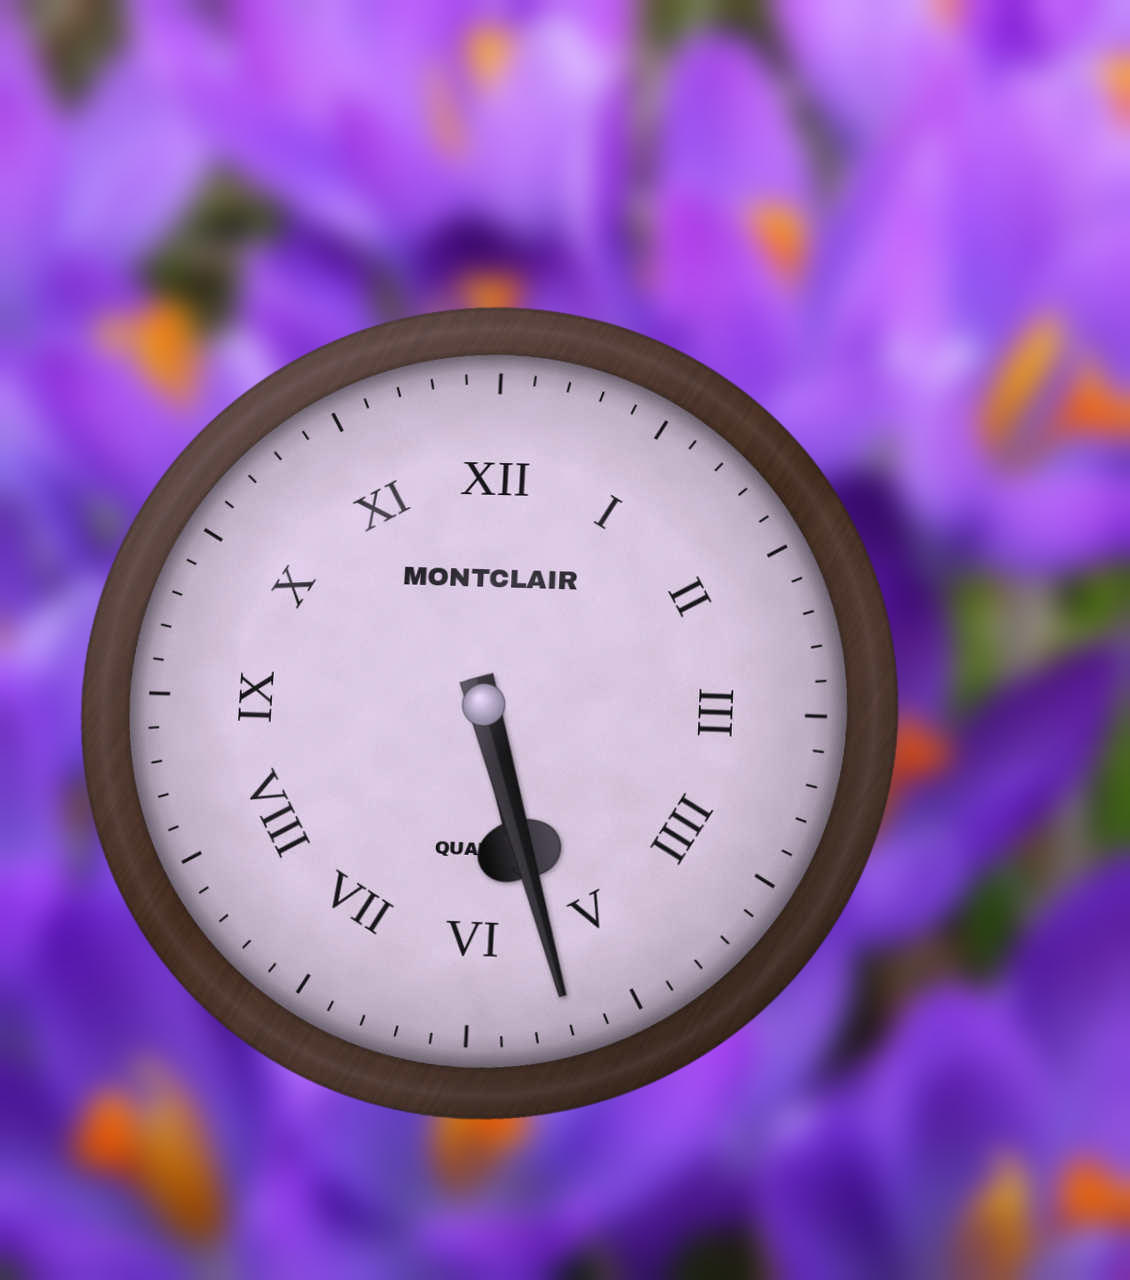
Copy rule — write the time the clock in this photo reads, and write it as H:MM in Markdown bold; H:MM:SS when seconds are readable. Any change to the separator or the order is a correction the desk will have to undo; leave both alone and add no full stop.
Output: **5:27**
